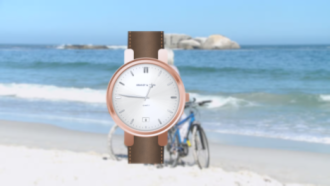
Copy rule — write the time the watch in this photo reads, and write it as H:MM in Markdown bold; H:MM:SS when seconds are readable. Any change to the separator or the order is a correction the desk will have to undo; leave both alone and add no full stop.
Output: **12:46**
